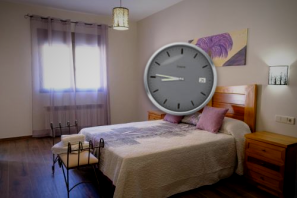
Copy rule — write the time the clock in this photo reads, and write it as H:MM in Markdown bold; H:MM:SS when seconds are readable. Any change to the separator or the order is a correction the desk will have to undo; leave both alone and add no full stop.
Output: **8:46**
